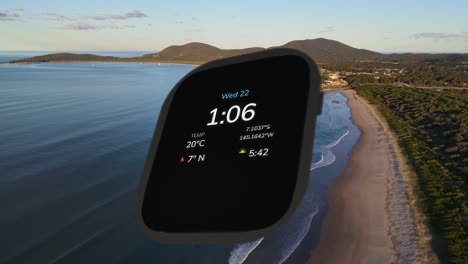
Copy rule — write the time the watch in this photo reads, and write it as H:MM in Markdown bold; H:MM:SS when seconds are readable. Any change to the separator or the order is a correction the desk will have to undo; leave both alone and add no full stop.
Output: **1:06**
